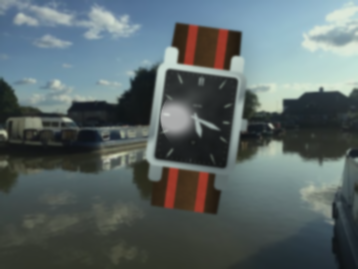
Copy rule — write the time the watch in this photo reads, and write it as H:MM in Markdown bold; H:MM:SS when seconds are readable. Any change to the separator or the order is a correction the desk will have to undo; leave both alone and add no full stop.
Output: **5:18**
